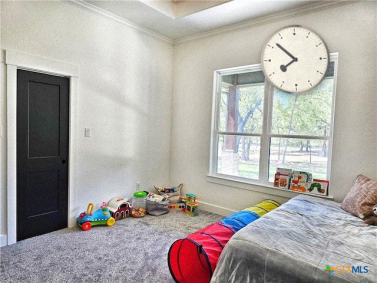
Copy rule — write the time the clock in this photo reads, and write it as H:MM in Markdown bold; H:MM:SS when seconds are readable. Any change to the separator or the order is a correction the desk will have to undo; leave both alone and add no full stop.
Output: **7:52**
